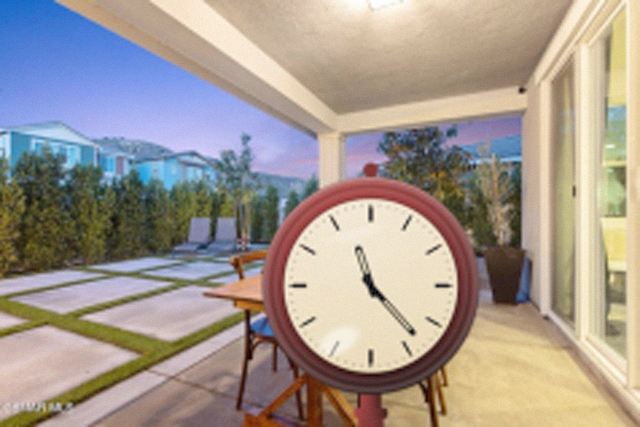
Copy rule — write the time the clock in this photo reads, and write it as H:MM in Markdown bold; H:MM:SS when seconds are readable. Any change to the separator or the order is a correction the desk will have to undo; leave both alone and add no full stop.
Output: **11:23**
